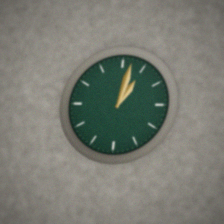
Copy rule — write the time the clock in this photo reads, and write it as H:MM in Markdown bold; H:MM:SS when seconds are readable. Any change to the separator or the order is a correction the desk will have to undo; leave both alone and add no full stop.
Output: **1:02**
